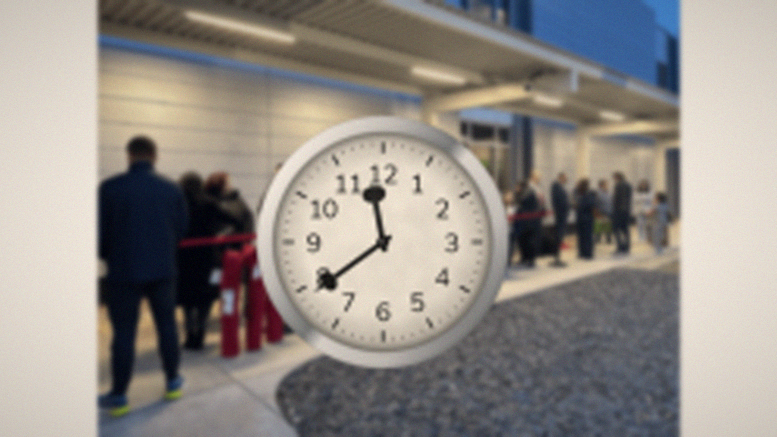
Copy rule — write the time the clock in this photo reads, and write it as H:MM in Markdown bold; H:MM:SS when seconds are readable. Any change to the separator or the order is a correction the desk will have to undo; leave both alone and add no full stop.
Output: **11:39**
